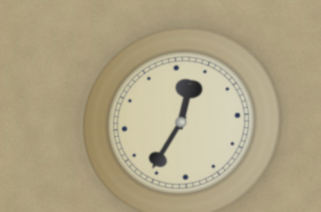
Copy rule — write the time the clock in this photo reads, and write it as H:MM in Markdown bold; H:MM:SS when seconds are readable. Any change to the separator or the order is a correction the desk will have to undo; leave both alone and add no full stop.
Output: **12:36**
